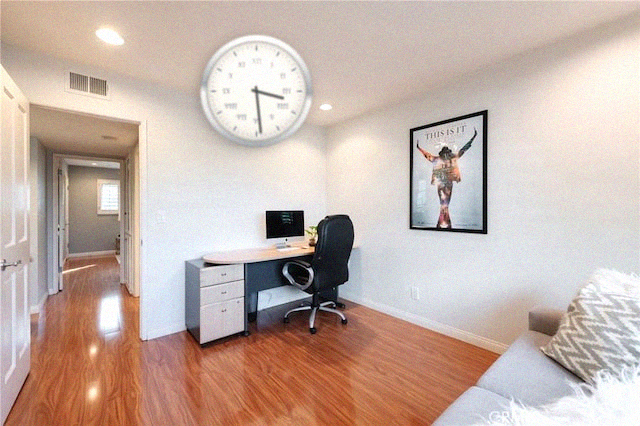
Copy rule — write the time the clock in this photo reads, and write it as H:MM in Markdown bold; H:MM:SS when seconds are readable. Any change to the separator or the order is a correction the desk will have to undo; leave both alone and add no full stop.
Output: **3:29**
